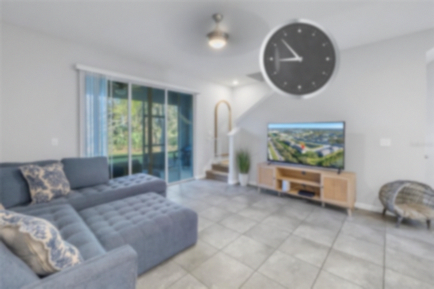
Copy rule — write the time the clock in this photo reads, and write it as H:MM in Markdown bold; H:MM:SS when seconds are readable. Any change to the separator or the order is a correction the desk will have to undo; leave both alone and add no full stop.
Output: **8:53**
